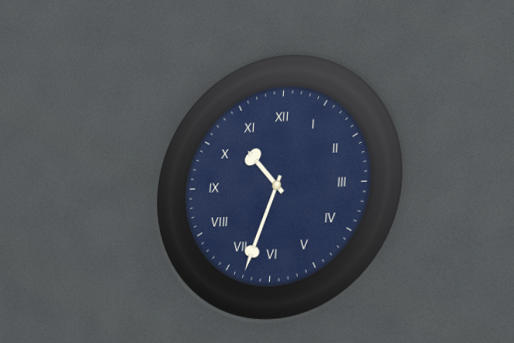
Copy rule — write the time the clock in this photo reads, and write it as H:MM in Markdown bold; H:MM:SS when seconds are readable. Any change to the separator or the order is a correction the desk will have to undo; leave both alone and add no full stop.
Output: **10:33**
